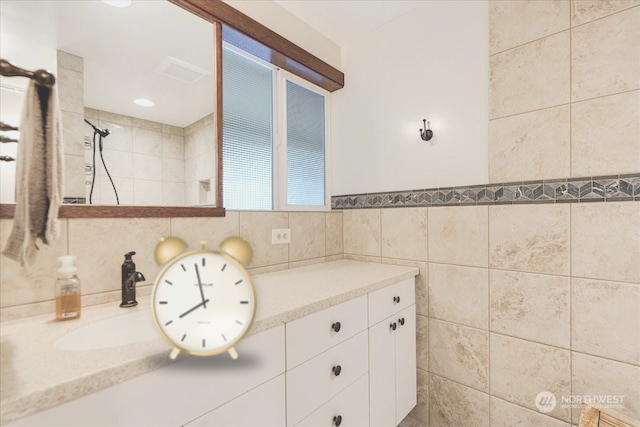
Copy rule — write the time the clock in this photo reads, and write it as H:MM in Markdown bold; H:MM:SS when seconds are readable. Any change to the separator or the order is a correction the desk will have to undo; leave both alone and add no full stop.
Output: **7:58**
